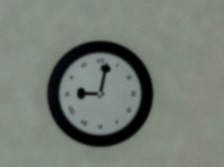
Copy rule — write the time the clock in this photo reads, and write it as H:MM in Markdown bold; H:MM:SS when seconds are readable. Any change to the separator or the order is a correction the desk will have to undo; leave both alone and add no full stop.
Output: **9:02**
